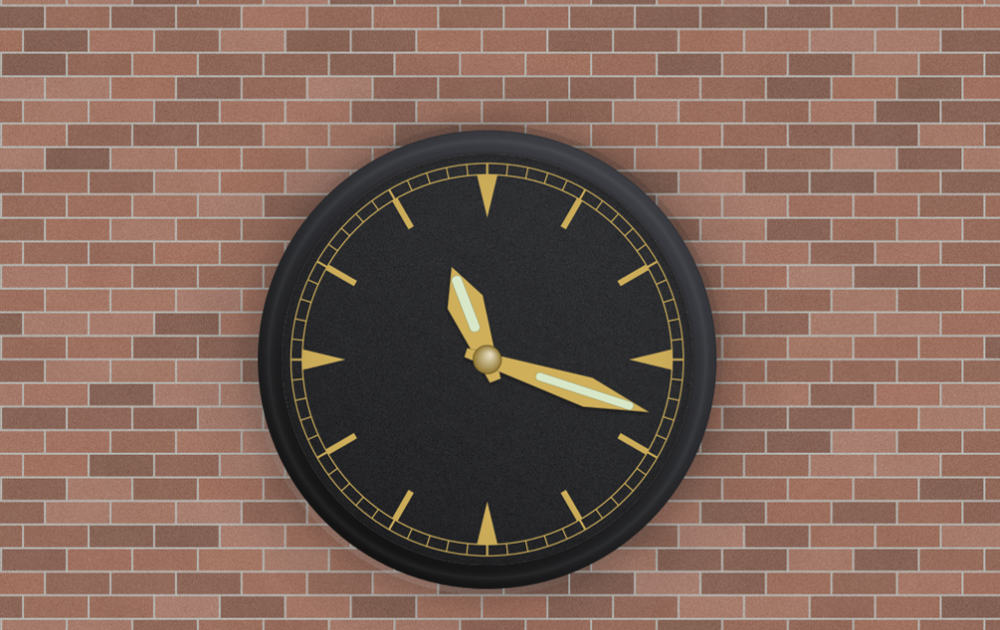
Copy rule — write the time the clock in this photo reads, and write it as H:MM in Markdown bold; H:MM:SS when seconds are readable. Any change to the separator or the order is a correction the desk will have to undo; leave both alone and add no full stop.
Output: **11:18**
